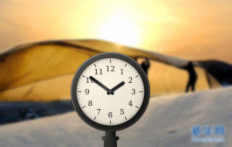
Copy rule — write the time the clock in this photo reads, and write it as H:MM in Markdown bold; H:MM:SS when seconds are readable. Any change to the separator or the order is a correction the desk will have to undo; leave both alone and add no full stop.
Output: **1:51**
